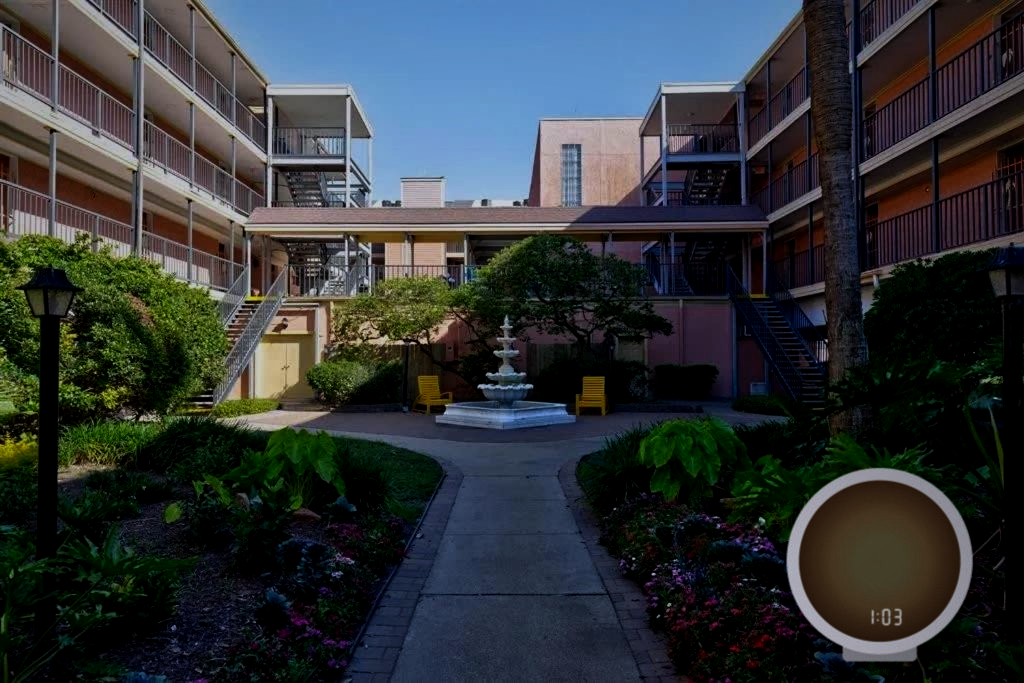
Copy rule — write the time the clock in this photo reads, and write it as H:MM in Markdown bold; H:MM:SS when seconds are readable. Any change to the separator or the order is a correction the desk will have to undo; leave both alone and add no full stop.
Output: **1:03**
